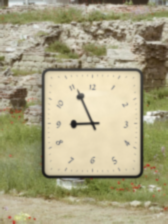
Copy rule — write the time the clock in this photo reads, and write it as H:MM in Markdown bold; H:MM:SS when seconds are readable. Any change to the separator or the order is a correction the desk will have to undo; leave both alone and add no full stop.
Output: **8:56**
